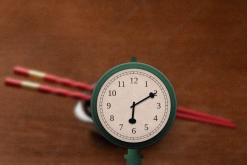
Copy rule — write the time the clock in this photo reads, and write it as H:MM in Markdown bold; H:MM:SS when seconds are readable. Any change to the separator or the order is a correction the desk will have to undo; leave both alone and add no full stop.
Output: **6:10**
